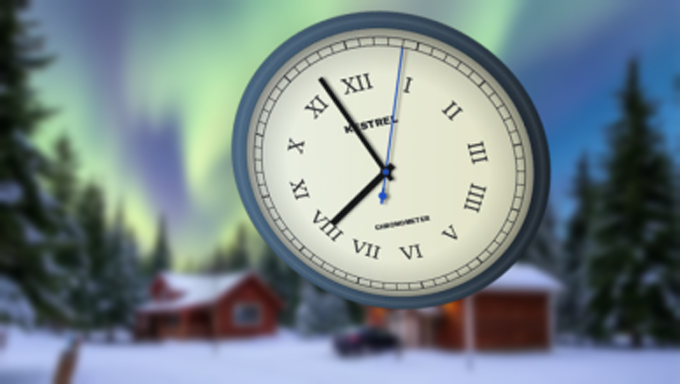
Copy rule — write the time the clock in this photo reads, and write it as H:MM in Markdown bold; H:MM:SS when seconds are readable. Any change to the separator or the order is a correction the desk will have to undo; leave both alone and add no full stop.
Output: **7:57:04**
